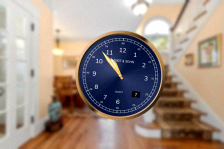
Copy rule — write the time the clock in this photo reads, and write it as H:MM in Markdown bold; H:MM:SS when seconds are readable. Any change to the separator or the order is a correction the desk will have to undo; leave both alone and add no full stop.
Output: **10:53**
